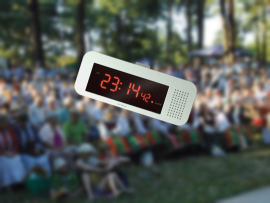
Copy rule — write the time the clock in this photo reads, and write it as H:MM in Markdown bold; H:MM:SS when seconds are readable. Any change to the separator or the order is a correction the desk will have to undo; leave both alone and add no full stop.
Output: **23:14:42**
